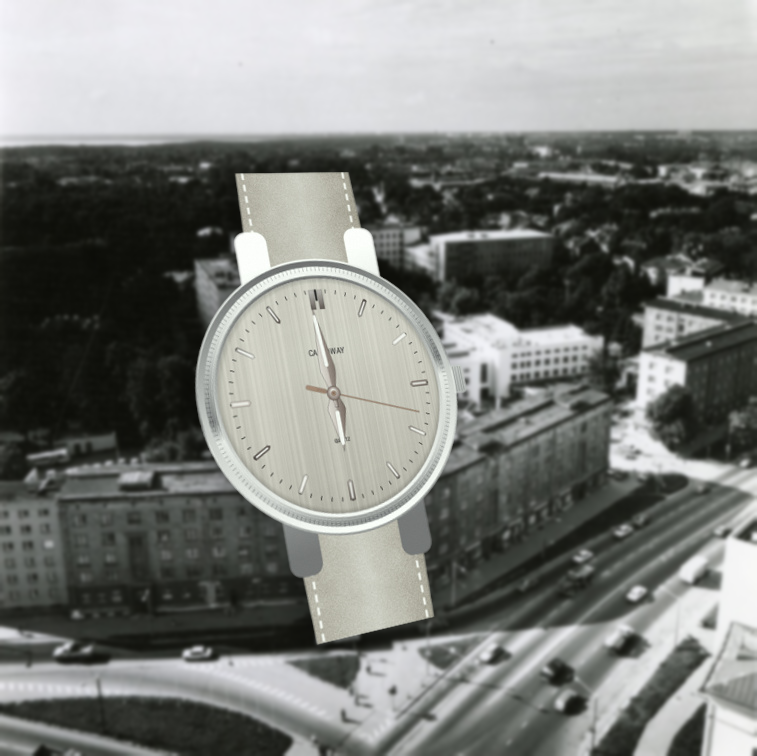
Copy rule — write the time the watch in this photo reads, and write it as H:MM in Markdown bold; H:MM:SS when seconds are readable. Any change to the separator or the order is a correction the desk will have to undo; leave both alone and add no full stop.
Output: **5:59:18**
